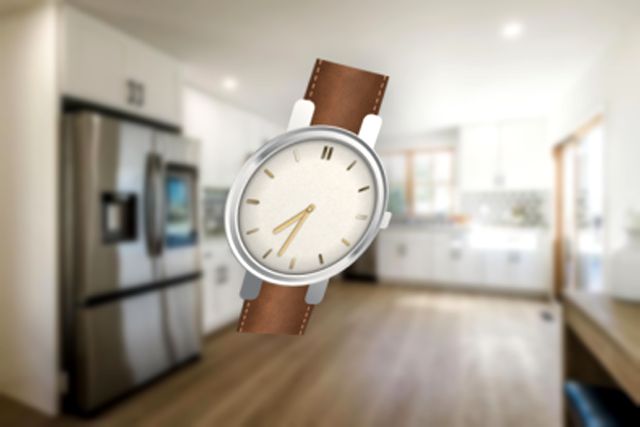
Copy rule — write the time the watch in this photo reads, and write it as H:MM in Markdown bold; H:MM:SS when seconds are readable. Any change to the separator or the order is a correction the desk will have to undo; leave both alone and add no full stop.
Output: **7:33**
